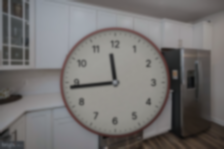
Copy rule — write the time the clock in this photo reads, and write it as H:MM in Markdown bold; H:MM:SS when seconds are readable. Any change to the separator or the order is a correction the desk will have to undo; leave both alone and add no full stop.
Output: **11:44**
